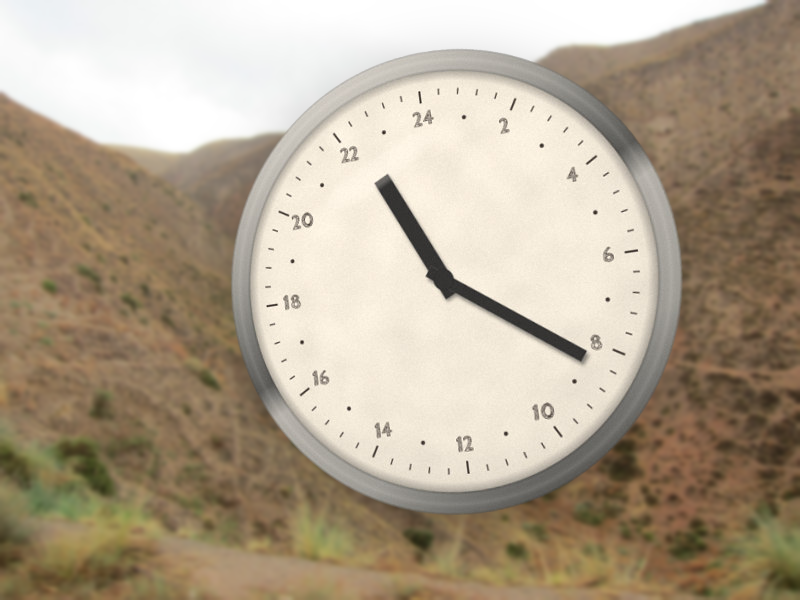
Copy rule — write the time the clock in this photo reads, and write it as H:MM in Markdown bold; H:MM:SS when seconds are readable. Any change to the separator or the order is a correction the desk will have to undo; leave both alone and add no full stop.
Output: **22:21**
